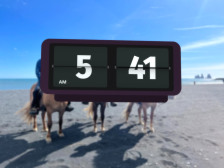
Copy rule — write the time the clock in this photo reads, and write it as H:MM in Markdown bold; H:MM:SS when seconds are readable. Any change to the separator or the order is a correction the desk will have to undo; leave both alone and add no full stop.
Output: **5:41**
